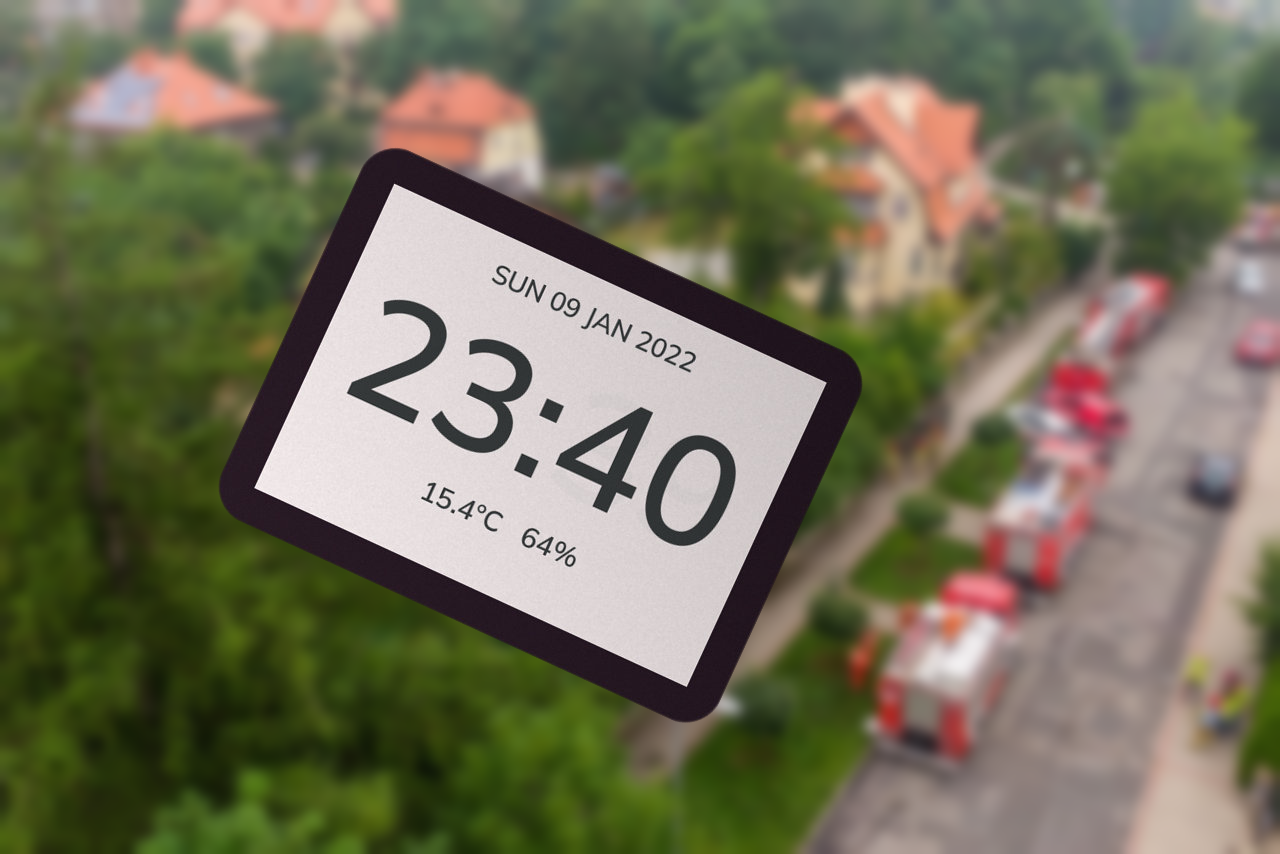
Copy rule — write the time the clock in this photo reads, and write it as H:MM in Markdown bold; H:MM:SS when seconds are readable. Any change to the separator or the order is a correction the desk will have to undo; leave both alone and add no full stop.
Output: **23:40**
